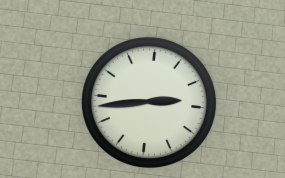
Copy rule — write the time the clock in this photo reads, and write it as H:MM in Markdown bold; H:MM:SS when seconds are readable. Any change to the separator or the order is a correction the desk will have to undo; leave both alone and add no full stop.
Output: **2:43**
